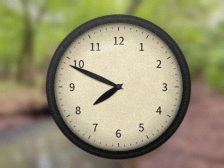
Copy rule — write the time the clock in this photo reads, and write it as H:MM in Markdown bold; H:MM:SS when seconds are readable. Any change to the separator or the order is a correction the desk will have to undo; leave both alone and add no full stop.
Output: **7:49**
